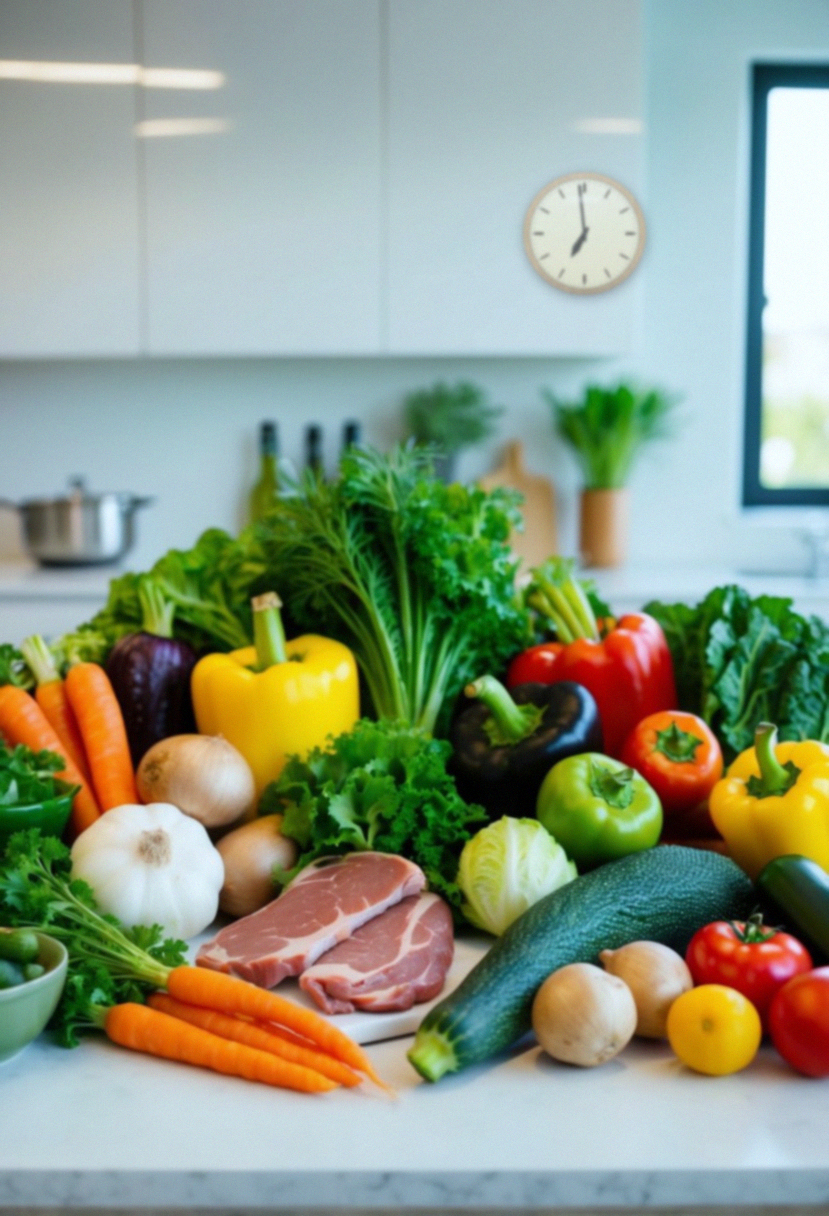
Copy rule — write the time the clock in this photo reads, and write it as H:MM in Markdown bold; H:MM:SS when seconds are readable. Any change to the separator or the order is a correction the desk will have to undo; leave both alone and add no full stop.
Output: **6:59**
